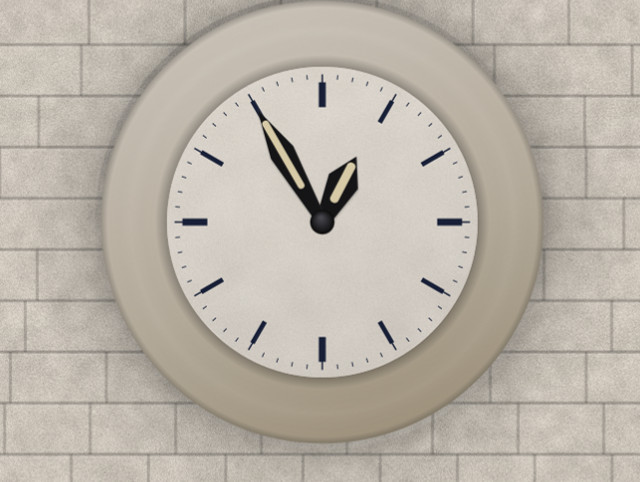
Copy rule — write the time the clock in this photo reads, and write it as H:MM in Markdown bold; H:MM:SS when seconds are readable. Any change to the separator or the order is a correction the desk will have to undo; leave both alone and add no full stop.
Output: **12:55**
